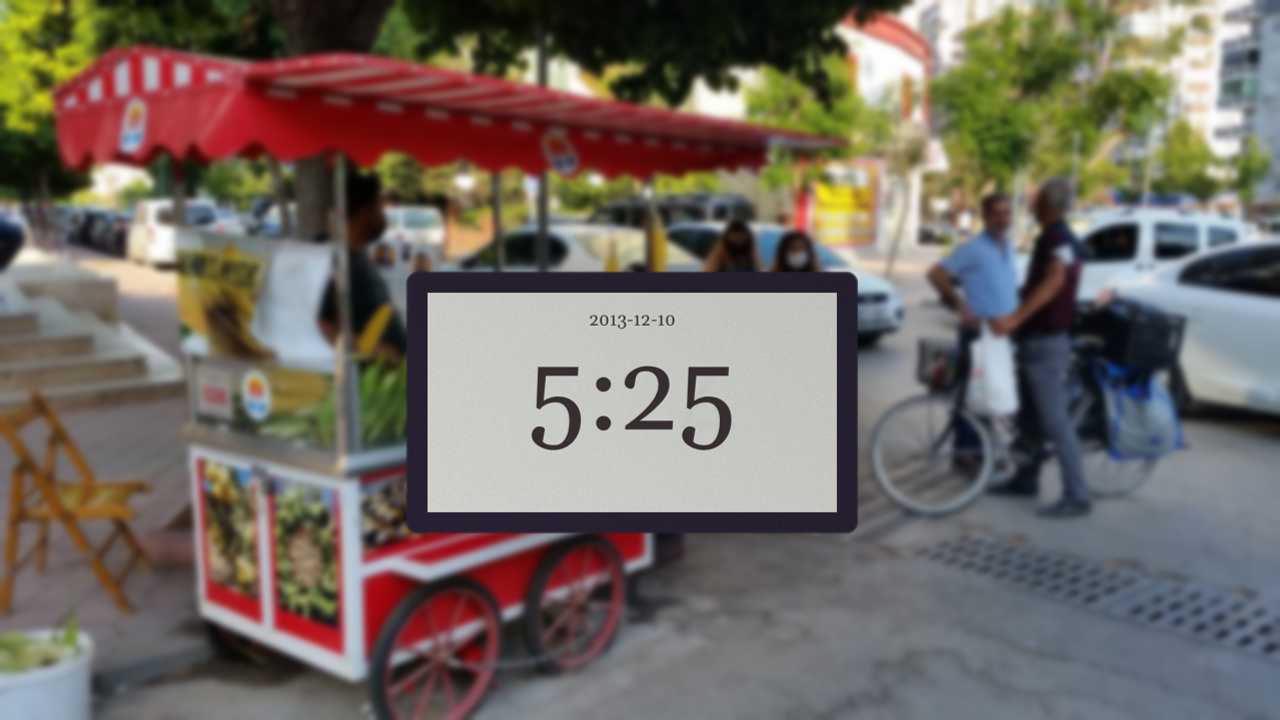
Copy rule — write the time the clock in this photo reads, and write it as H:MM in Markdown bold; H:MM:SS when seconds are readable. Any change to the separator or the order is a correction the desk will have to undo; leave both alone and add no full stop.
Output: **5:25**
